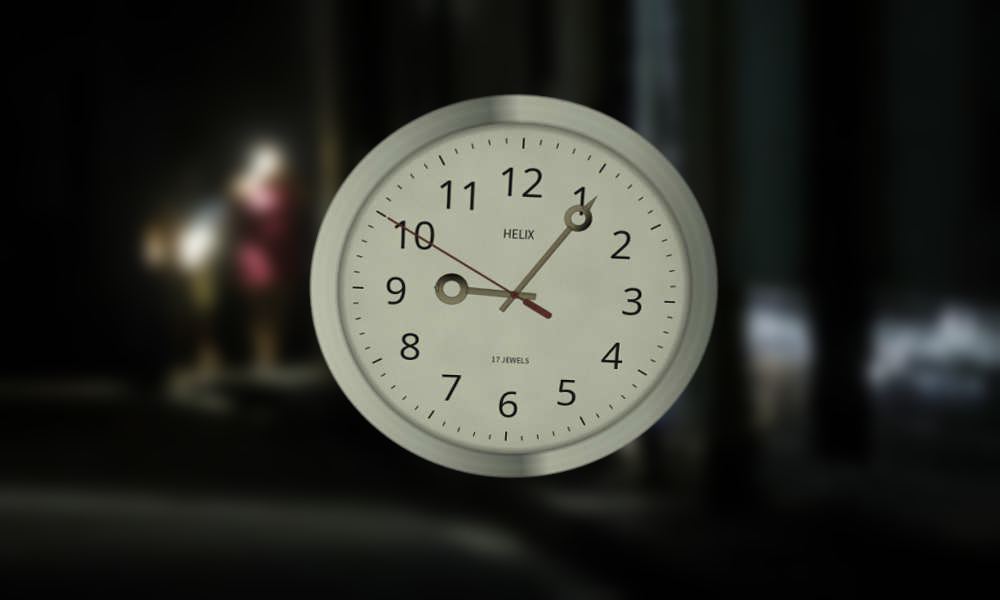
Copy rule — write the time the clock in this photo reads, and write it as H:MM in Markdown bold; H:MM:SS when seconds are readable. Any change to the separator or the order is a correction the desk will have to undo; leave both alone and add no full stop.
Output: **9:05:50**
